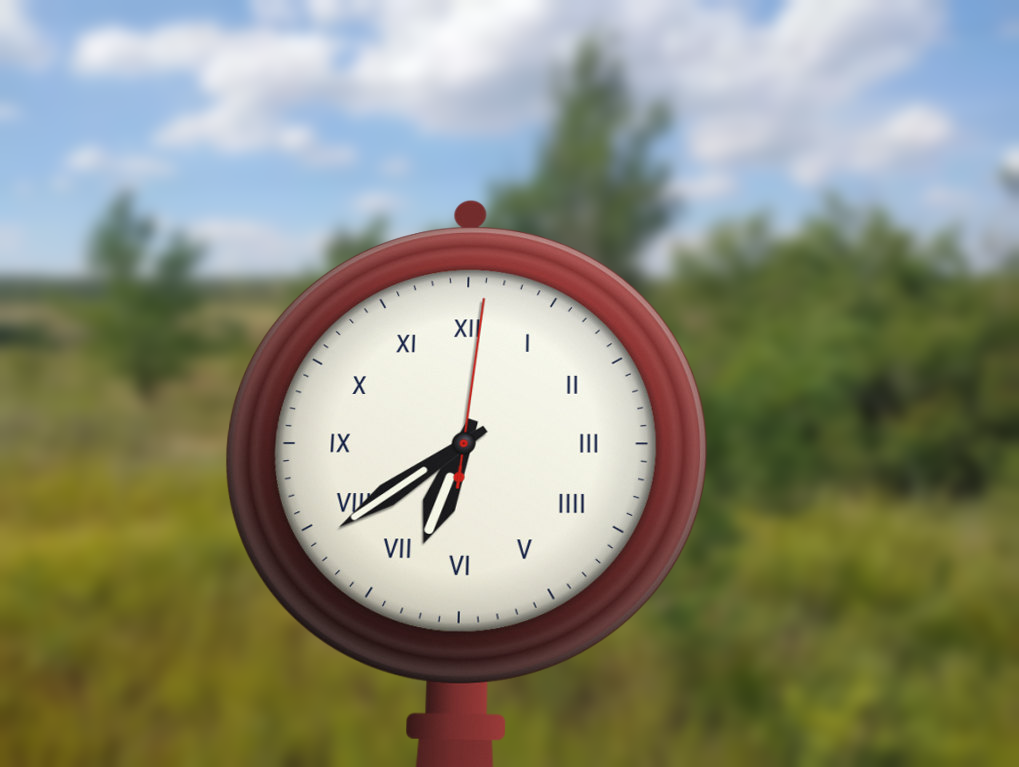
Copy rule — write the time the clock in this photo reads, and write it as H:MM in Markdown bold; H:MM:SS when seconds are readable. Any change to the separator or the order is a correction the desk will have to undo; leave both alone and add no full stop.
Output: **6:39:01**
